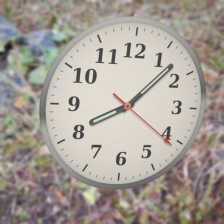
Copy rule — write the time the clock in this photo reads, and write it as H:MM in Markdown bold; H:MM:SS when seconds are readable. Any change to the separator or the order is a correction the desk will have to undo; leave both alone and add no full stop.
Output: **8:07:21**
